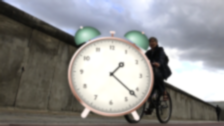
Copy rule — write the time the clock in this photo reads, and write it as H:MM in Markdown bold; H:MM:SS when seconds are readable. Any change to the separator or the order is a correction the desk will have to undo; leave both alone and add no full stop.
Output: **1:22**
